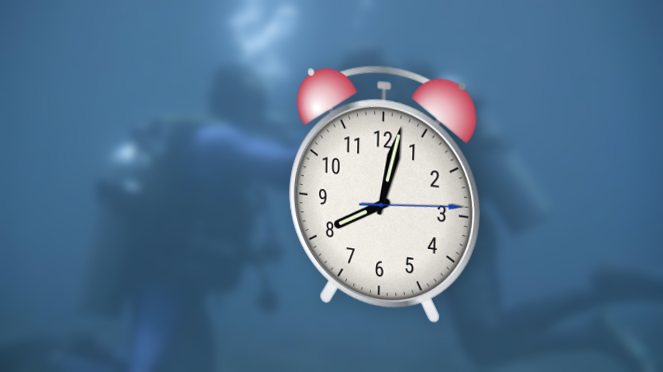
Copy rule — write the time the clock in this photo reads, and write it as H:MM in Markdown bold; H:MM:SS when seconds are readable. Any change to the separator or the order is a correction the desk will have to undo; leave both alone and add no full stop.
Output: **8:02:14**
